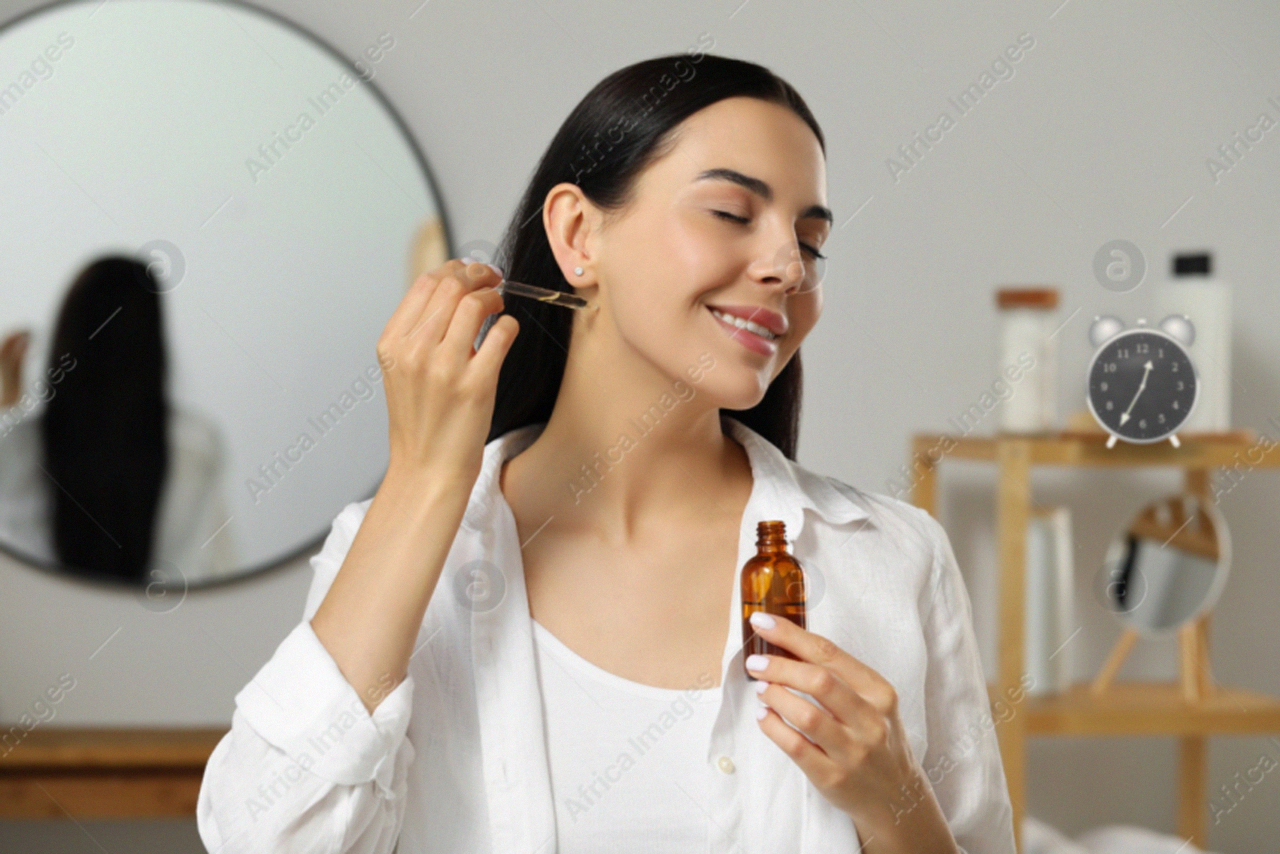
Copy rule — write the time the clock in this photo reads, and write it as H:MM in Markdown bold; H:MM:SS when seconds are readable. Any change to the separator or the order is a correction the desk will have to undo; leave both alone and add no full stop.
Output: **12:35**
